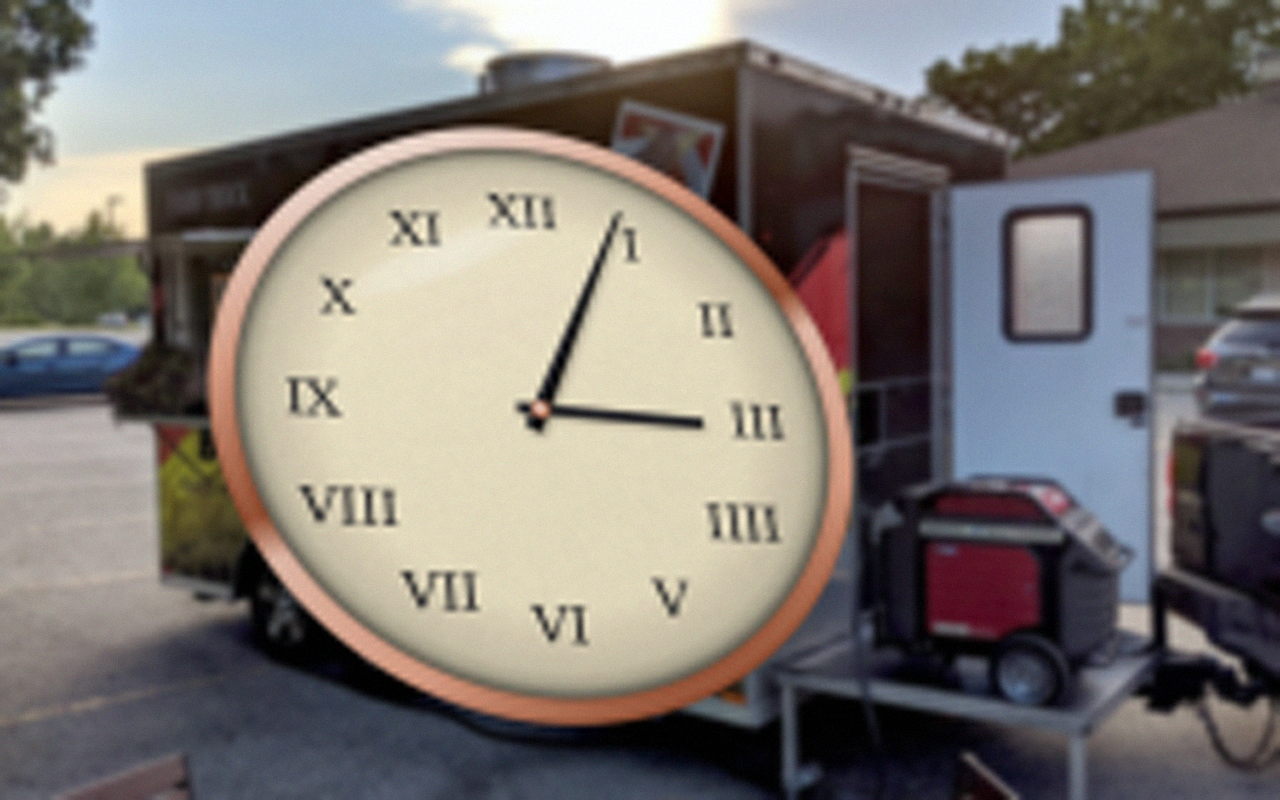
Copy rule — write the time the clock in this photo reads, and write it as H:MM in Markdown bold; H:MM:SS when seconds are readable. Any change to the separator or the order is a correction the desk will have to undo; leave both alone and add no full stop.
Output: **3:04**
